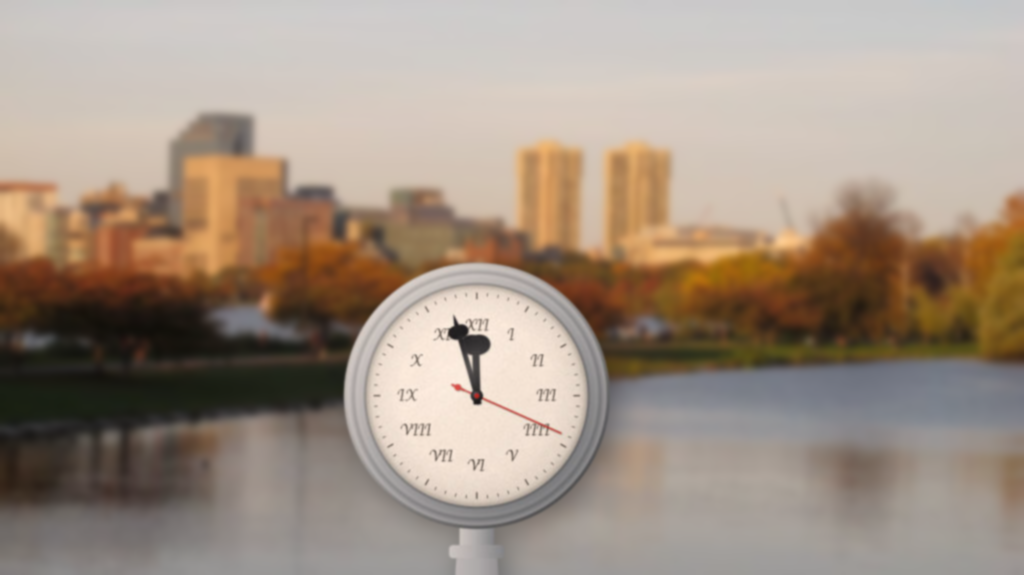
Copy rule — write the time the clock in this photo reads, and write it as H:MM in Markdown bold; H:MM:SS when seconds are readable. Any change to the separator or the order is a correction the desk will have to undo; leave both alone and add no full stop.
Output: **11:57:19**
